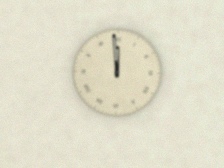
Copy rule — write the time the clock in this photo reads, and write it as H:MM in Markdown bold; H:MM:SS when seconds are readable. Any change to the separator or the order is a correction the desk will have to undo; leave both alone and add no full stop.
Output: **11:59**
